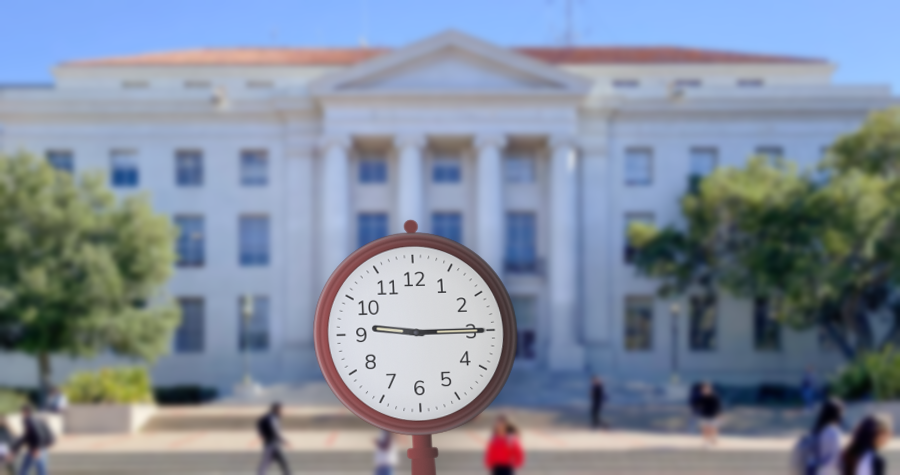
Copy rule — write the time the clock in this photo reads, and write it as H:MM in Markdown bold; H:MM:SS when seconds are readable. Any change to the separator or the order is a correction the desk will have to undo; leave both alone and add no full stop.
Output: **9:15**
